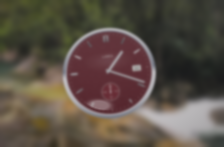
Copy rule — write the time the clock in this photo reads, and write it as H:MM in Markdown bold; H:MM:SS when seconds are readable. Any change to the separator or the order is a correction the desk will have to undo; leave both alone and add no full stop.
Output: **1:19**
